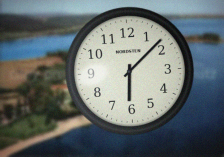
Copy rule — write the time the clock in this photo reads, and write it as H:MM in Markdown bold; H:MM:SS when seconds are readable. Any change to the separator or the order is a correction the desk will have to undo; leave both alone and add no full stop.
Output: **6:08**
